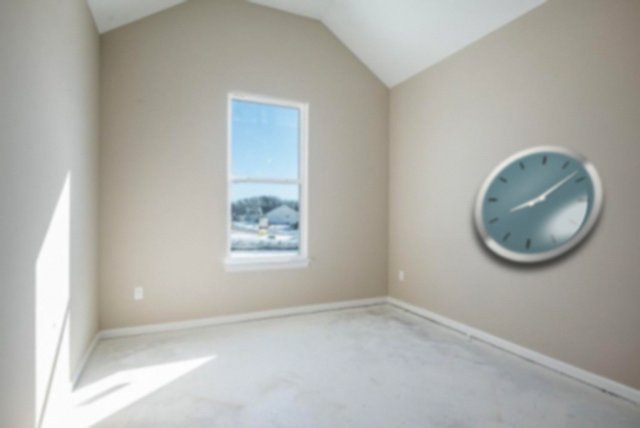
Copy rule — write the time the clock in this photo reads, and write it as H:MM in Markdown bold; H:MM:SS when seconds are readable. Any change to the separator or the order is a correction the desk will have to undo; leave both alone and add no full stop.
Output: **8:08**
